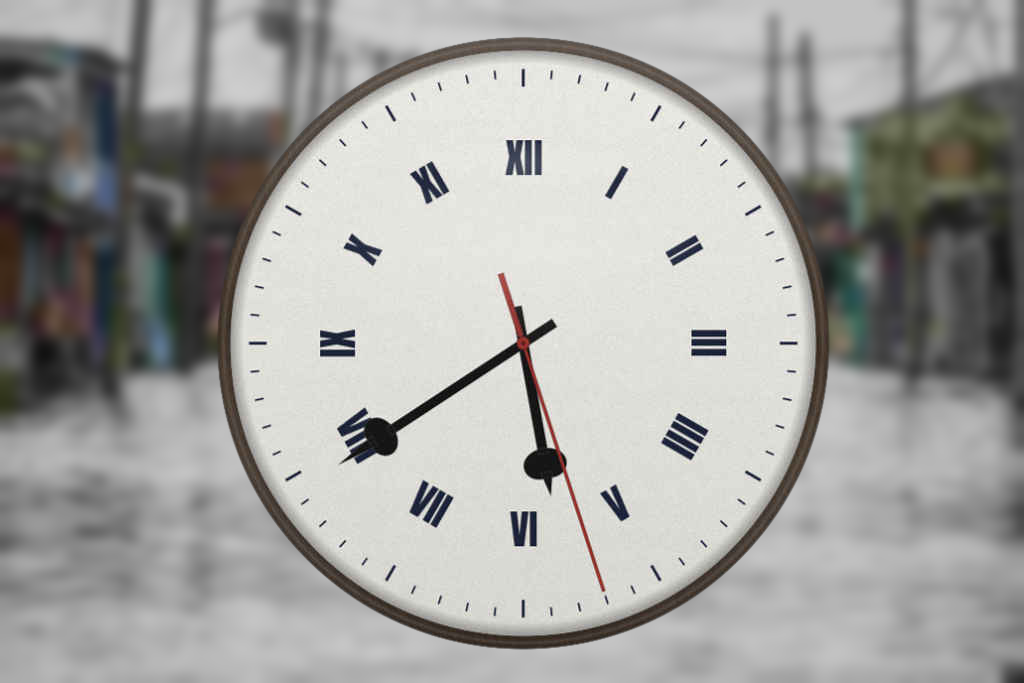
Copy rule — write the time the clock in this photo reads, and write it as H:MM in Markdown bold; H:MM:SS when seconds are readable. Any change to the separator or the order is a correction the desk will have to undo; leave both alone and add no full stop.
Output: **5:39:27**
